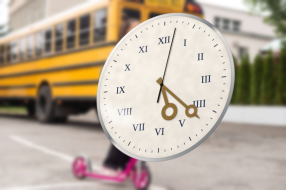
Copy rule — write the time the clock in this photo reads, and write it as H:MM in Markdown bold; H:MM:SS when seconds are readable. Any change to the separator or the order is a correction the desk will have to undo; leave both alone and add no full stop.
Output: **5:22:02**
